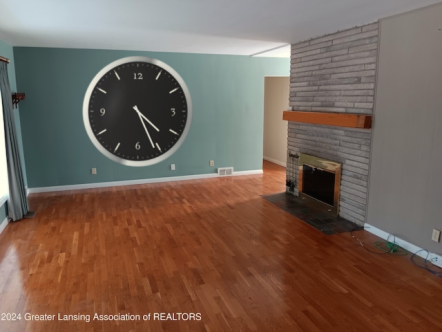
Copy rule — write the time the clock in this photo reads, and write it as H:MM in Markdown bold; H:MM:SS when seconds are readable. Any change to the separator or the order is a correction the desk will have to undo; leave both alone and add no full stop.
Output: **4:26**
